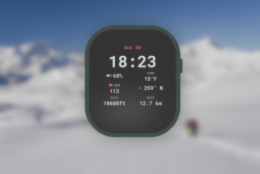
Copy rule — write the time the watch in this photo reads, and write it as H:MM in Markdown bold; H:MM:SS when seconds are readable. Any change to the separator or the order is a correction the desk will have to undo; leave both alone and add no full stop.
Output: **18:23**
